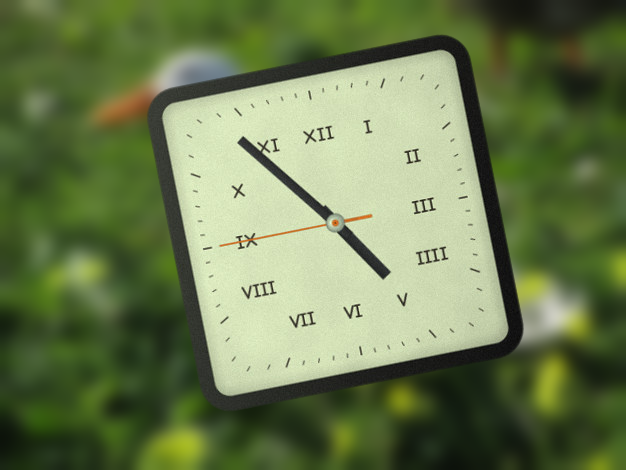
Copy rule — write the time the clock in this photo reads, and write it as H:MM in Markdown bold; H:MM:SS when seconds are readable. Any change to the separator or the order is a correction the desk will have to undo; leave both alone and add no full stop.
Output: **4:53:45**
